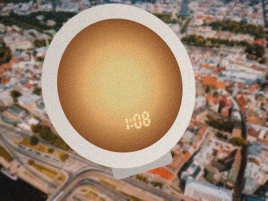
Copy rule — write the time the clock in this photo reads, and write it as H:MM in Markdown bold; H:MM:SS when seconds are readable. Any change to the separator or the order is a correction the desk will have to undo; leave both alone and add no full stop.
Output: **1:08**
